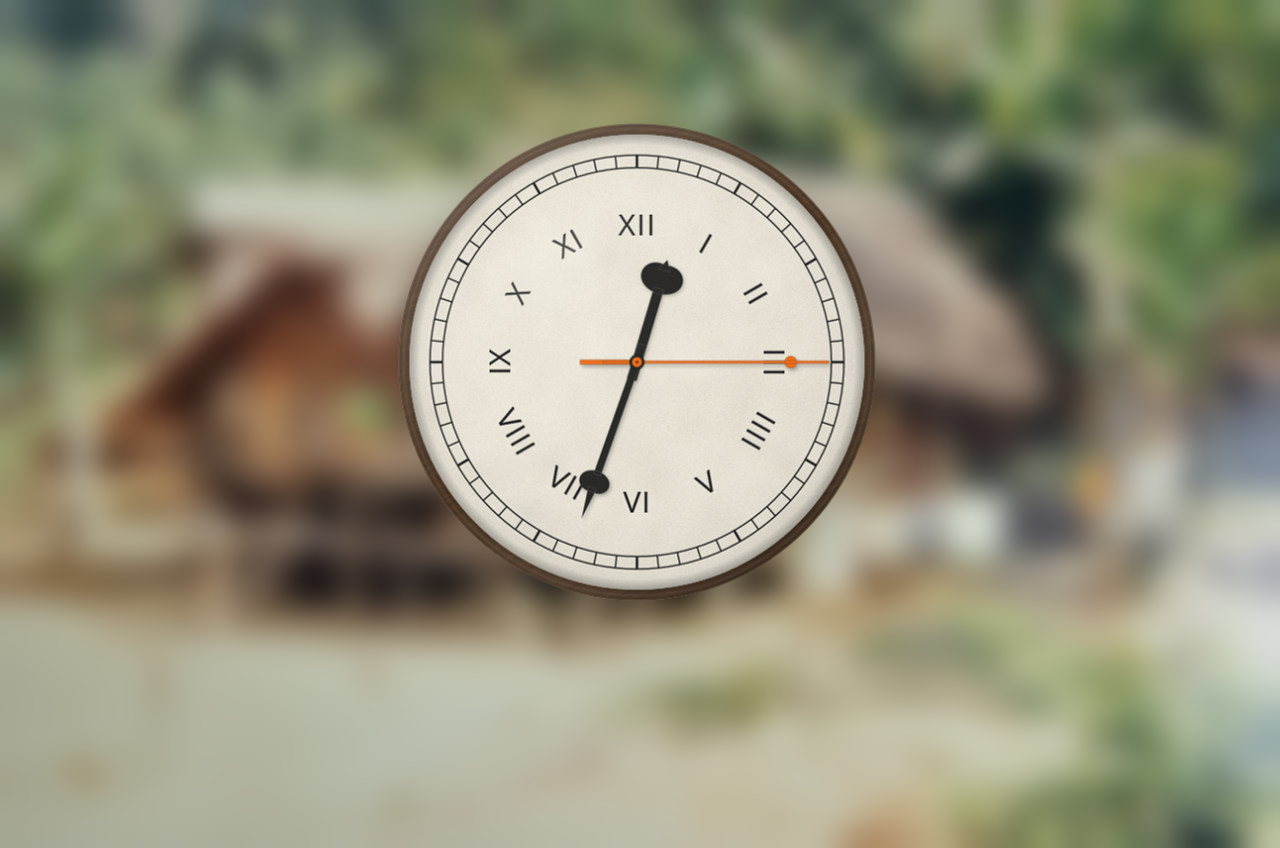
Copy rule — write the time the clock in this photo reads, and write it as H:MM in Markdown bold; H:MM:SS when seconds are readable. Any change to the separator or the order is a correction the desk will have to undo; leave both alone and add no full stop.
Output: **12:33:15**
